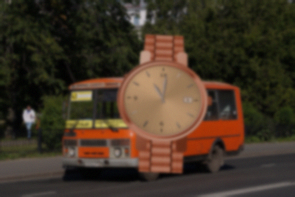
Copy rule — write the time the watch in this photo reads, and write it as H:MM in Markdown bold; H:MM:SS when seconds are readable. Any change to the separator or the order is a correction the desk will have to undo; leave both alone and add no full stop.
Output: **11:01**
